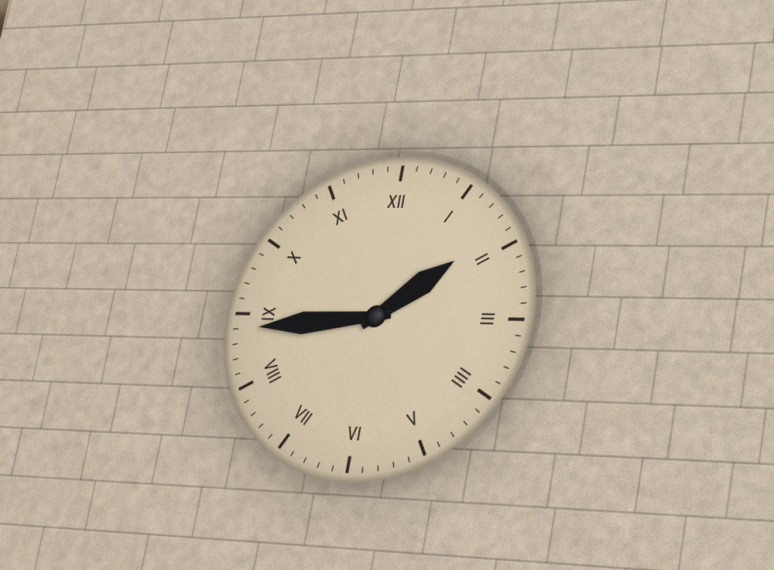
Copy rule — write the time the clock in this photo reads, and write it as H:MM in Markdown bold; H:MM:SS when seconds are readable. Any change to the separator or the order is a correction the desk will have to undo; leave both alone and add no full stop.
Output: **1:44**
